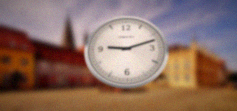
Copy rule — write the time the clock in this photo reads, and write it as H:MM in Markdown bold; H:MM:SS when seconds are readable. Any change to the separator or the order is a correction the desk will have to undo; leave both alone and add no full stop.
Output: **9:12**
